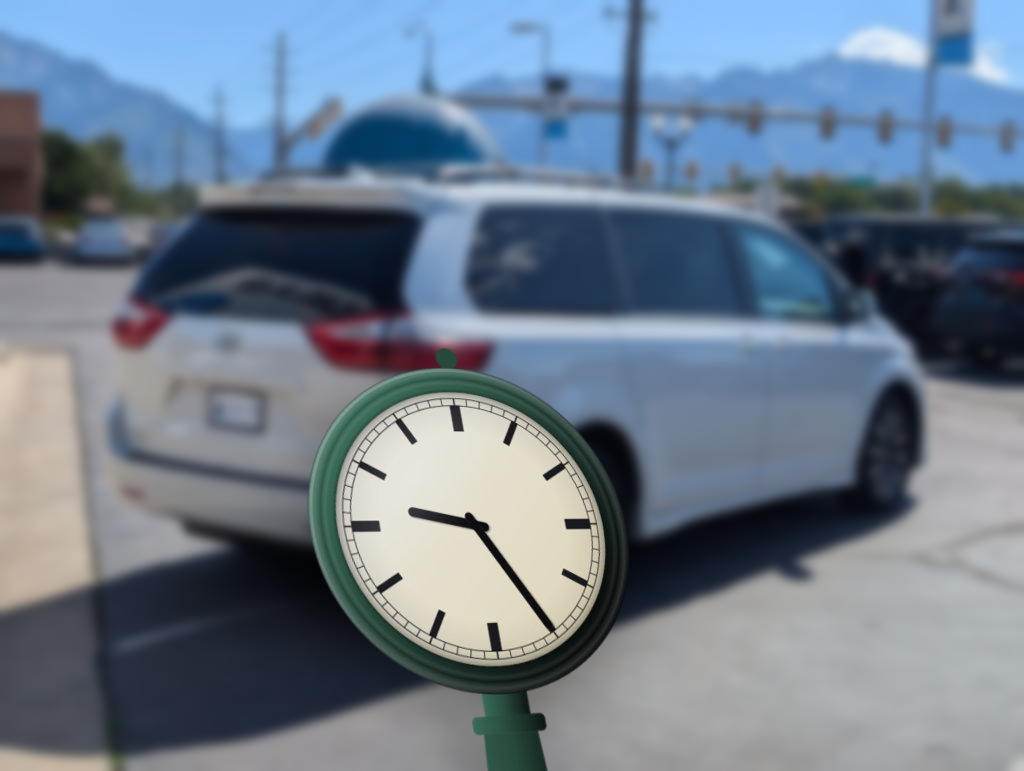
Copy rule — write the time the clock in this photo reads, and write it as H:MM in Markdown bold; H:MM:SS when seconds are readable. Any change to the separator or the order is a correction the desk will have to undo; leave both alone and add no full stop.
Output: **9:25**
